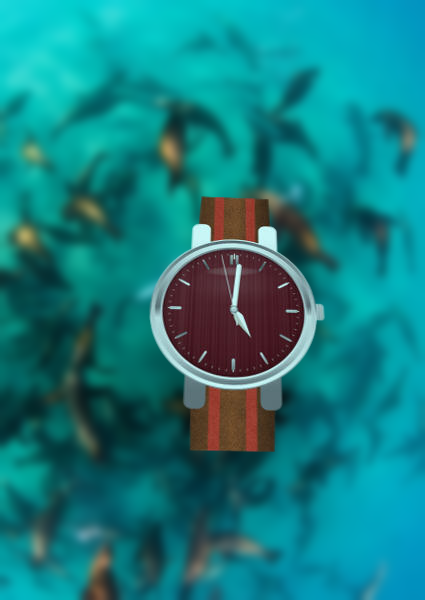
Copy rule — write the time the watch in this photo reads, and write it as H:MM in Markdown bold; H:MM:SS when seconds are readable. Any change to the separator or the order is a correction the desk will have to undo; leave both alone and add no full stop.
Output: **5:00:58**
